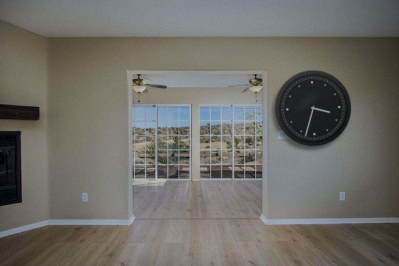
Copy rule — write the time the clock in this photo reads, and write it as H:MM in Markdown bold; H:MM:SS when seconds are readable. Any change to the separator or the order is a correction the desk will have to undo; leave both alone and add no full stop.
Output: **3:33**
